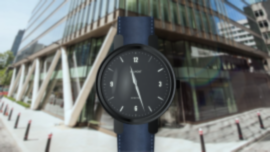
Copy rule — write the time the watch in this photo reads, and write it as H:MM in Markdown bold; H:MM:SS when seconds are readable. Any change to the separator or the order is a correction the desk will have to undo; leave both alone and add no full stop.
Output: **11:27**
